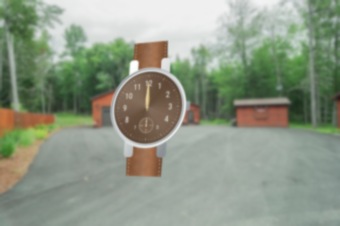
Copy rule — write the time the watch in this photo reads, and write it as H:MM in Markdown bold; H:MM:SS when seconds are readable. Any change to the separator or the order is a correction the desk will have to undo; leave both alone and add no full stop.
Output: **12:00**
